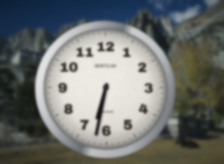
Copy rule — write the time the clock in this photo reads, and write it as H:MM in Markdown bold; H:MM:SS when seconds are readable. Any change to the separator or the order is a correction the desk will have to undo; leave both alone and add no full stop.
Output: **6:32**
